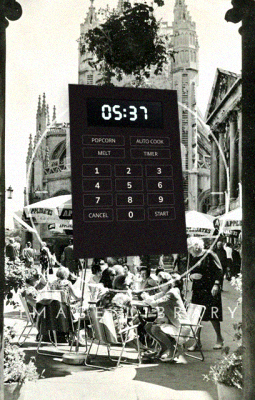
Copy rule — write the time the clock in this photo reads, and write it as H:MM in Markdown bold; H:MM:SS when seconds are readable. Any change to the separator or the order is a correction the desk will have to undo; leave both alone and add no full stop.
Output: **5:37**
